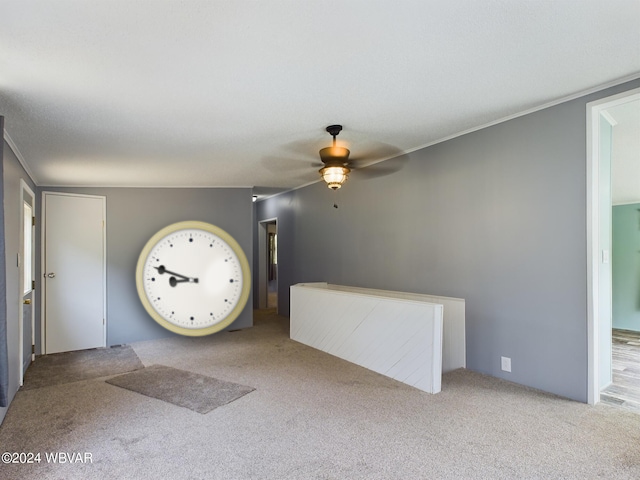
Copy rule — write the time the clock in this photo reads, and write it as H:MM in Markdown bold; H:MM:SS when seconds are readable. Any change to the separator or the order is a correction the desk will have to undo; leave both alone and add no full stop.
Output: **8:48**
